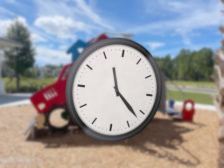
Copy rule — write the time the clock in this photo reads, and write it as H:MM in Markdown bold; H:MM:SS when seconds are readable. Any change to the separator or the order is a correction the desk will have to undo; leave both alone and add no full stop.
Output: **11:22**
